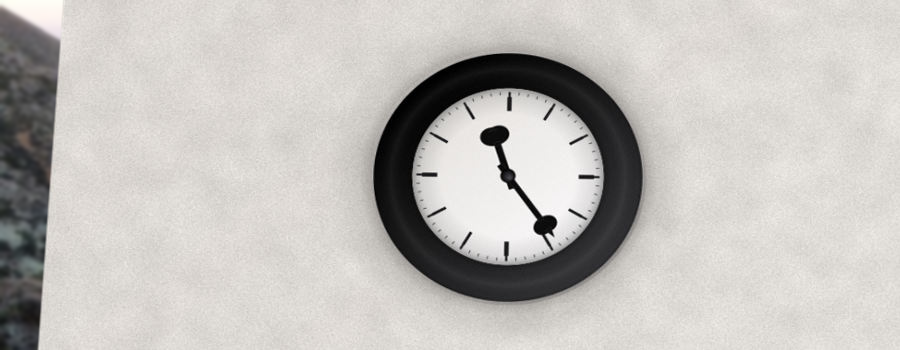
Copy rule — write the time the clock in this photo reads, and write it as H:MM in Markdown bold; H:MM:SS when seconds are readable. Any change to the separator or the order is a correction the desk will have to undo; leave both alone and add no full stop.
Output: **11:24**
